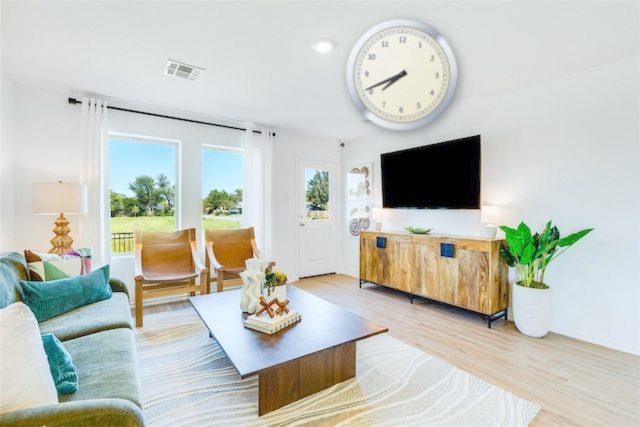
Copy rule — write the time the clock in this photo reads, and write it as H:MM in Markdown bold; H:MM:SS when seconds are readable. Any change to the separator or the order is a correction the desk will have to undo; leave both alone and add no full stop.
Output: **7:41**
